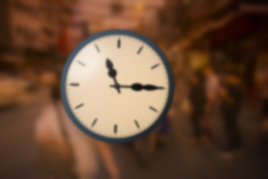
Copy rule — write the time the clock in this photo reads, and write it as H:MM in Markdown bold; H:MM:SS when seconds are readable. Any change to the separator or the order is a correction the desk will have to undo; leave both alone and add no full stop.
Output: **11:15**
